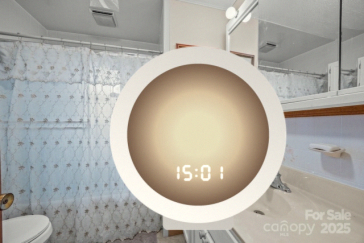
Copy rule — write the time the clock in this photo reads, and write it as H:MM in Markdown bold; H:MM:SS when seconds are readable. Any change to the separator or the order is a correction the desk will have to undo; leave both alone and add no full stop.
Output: **15:01**
